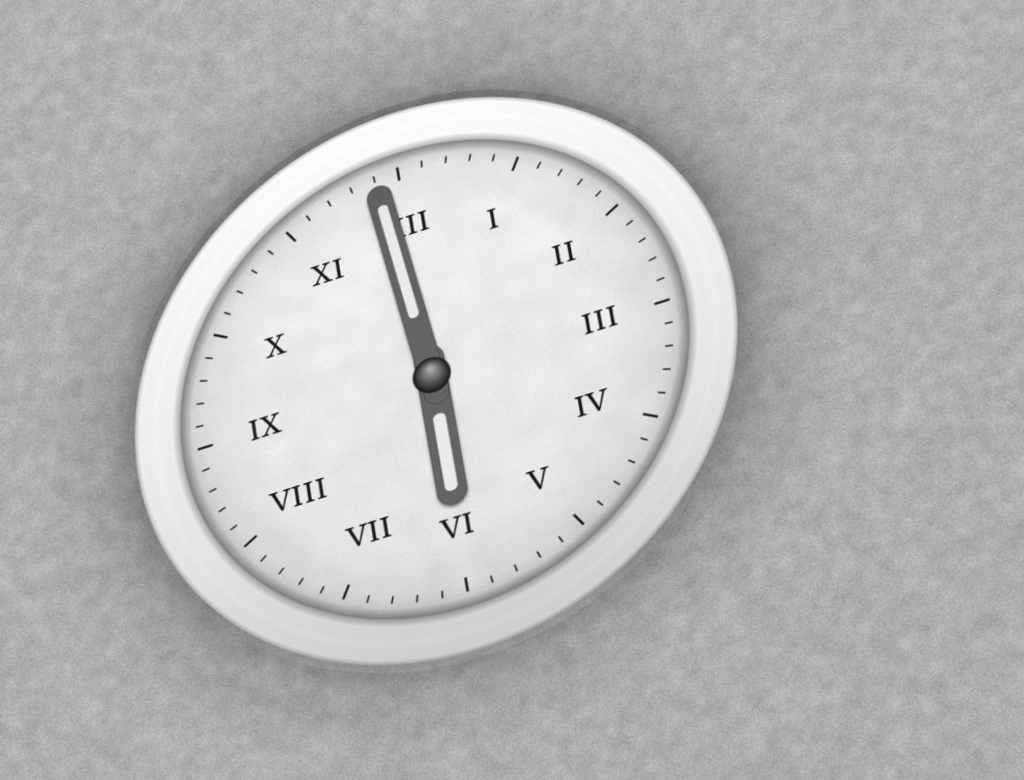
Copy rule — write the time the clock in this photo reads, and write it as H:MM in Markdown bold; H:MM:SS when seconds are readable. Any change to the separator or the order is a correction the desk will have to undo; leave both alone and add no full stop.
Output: **5:59**
